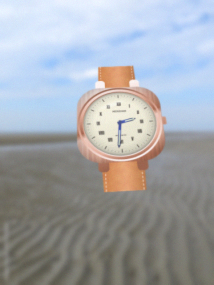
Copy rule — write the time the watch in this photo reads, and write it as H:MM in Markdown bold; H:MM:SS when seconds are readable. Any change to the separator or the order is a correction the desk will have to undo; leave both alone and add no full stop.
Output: **2:31**
